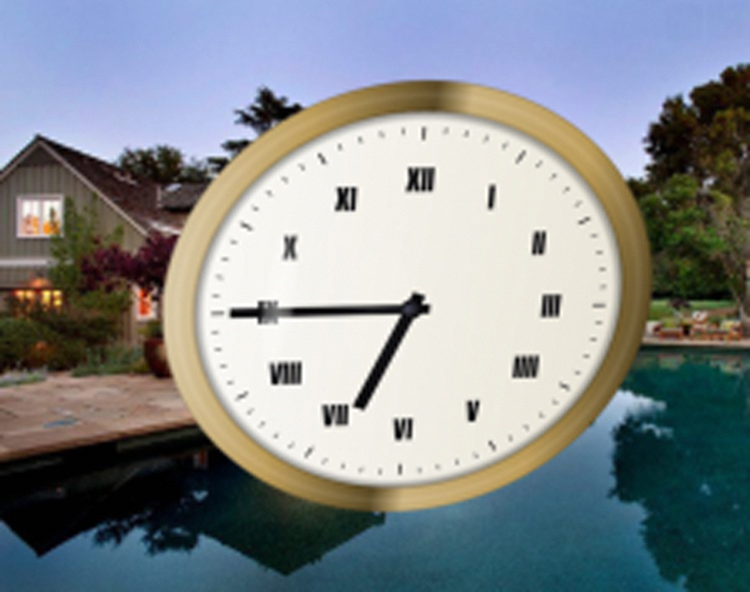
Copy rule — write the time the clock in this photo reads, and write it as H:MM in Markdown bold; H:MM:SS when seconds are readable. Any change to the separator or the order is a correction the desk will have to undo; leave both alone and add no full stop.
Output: **6:45**
